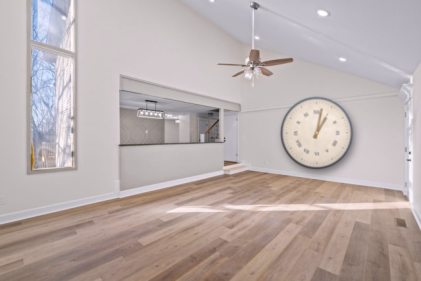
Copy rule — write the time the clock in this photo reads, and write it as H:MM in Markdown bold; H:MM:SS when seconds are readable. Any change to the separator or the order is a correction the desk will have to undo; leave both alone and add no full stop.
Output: **1:02**
